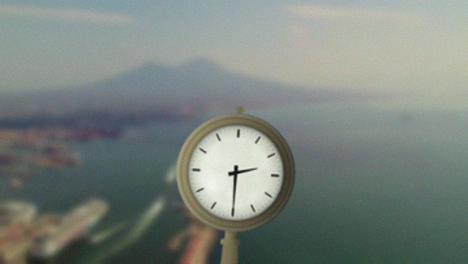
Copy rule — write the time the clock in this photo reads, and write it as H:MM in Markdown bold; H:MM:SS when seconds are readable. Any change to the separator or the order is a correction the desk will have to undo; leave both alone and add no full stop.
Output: **2:30**
